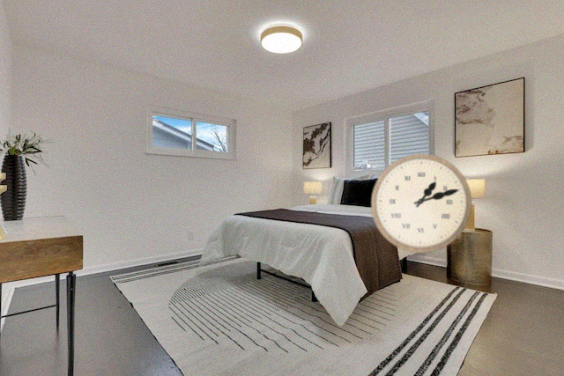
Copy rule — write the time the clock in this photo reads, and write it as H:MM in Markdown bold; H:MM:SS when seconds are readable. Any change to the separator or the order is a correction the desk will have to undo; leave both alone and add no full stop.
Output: **1:12**
